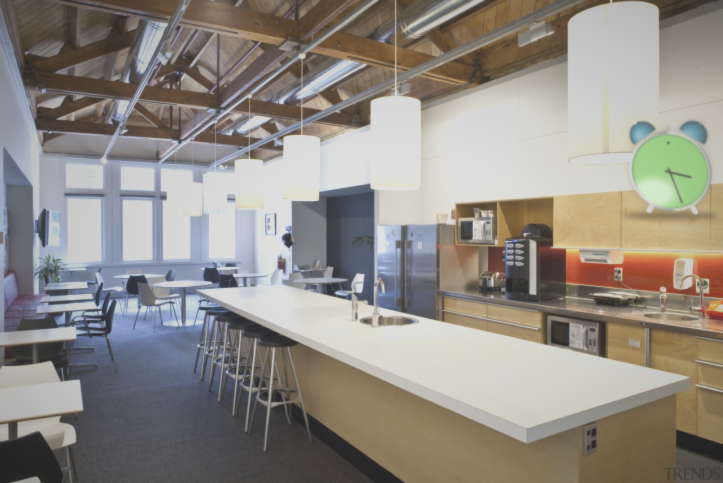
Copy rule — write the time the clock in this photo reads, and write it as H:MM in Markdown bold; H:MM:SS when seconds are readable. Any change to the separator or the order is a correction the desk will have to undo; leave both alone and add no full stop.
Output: **3:27**
